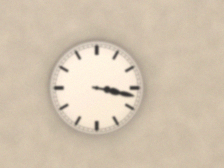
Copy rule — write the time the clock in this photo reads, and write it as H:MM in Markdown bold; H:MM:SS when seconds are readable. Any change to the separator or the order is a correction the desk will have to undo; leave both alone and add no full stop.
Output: **3:17**
